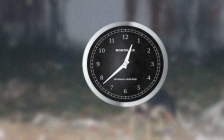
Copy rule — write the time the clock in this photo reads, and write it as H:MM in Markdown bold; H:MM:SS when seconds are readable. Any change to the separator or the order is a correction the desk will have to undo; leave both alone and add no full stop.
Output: **12:38**
